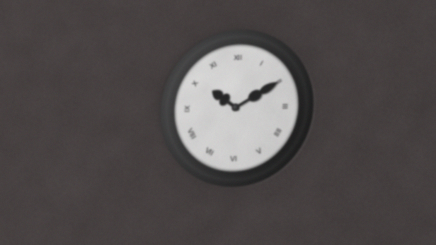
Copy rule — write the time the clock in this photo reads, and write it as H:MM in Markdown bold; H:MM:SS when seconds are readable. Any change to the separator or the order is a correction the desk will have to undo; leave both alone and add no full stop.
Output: **10:10**
